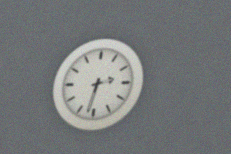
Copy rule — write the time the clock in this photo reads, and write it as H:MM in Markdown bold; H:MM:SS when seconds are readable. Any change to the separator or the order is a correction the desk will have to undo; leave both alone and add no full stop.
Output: **2:32**
